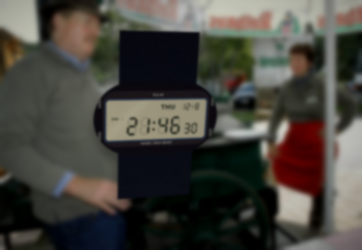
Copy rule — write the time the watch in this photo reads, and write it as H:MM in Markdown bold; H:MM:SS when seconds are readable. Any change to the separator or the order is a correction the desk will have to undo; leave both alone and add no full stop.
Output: **21:46:30**
